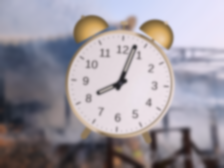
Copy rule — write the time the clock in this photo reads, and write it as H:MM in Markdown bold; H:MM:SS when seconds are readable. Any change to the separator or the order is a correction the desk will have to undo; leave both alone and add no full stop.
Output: **8:03**
